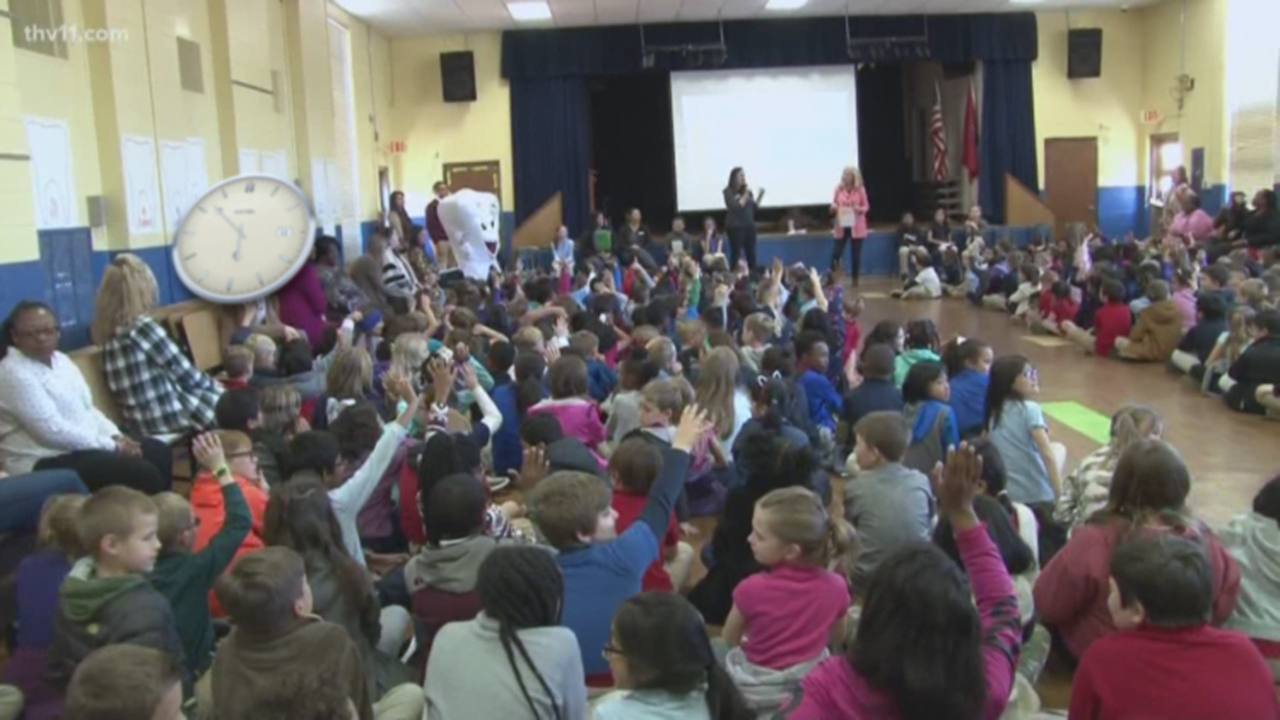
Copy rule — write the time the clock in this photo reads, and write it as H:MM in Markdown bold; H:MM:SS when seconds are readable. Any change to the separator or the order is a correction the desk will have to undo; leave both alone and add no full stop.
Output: **5:52**
